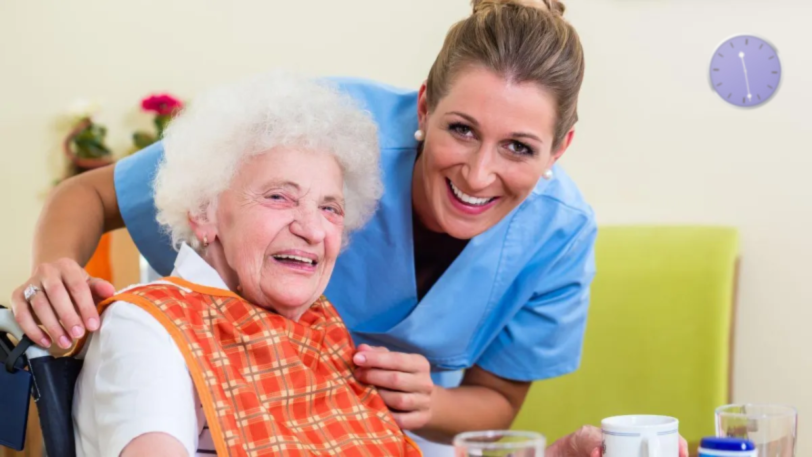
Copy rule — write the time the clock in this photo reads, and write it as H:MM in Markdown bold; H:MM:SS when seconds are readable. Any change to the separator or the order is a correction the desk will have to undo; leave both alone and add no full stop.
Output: **11:28**
